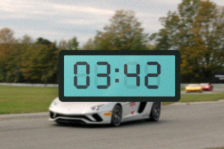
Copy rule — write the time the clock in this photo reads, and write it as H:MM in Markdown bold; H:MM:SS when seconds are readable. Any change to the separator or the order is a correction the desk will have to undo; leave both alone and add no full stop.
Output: **3:42**
